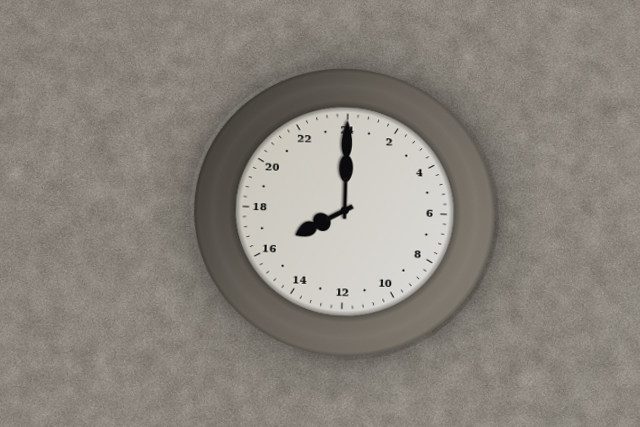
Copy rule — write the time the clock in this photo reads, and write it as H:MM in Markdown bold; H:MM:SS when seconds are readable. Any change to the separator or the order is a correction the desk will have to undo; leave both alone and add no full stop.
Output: **16:00**
